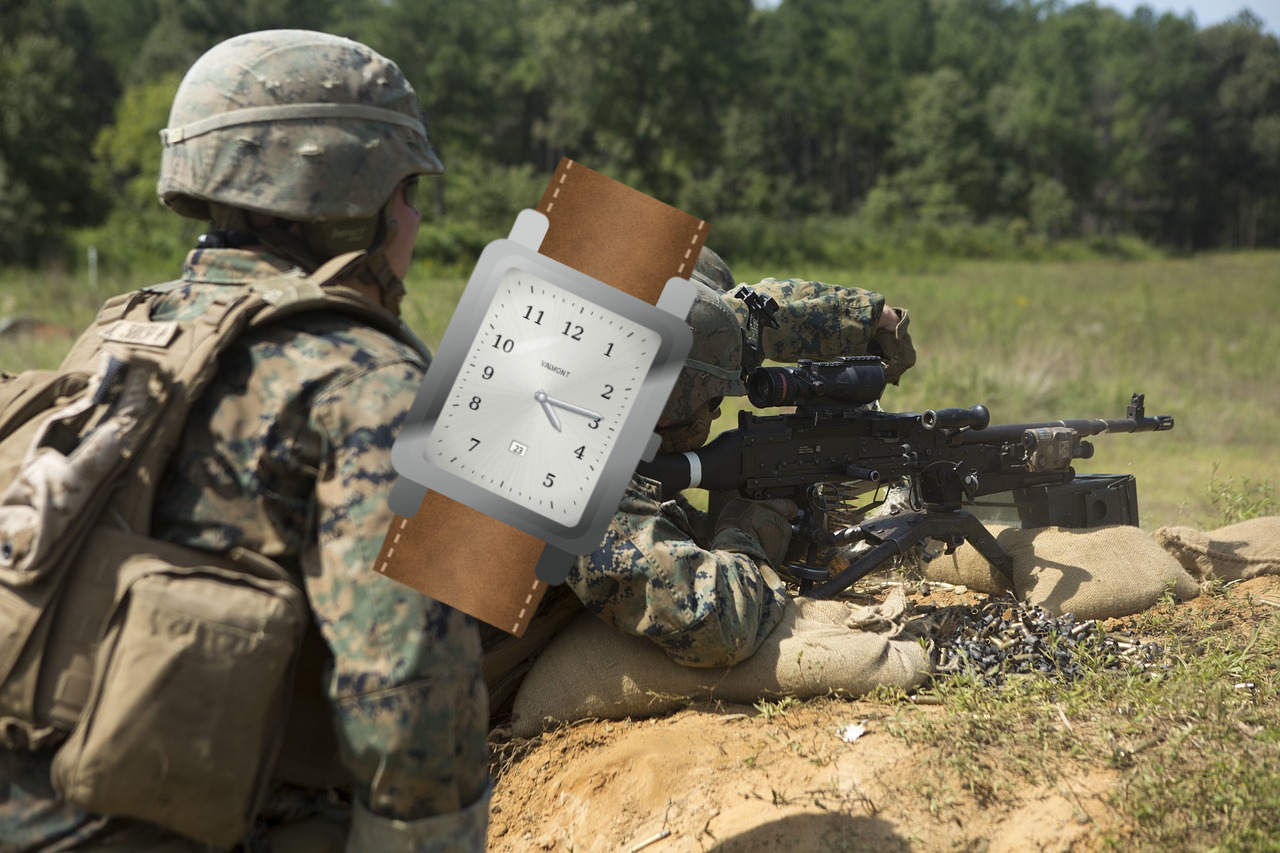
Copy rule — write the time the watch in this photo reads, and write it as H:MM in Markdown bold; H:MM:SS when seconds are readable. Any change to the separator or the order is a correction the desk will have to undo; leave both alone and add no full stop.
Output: **4:14**
